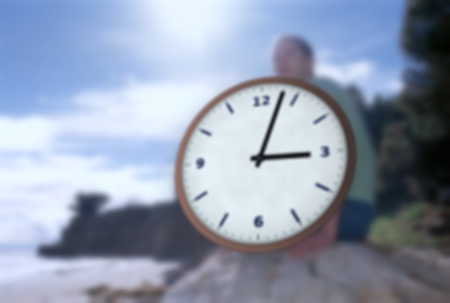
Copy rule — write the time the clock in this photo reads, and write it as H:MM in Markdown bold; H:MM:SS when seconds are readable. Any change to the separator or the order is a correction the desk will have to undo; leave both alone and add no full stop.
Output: **3:03**
